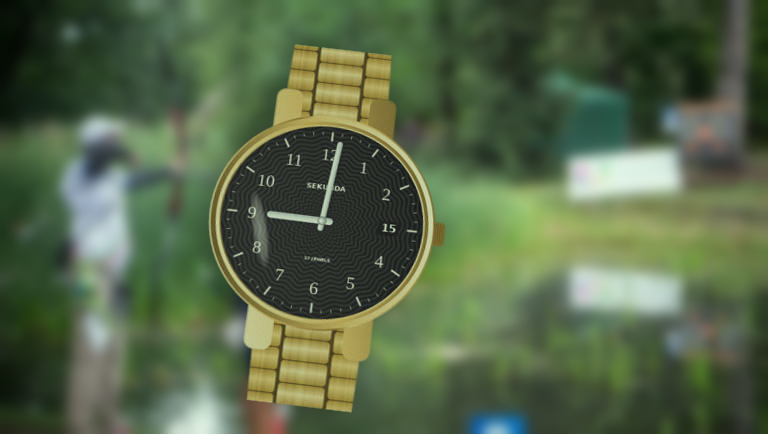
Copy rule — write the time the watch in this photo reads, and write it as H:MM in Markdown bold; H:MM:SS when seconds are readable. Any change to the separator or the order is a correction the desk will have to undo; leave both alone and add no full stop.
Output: **9:01**
